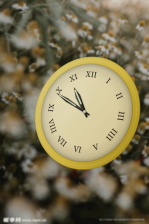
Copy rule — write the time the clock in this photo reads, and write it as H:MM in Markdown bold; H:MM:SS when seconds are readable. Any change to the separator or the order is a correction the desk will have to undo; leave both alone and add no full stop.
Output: **10:49**
